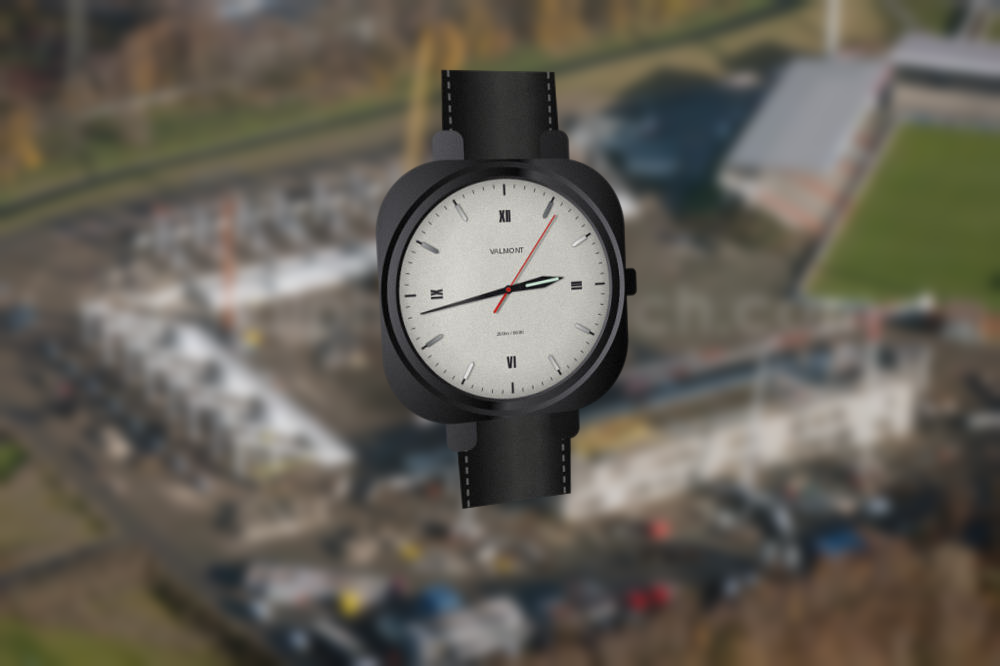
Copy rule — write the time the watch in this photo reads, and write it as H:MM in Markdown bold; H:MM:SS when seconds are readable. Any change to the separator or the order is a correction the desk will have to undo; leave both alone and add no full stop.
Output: **2:43:06**
